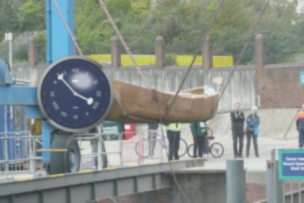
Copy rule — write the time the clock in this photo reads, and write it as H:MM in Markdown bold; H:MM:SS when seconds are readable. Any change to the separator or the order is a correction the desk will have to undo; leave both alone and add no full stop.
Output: **3:53**
